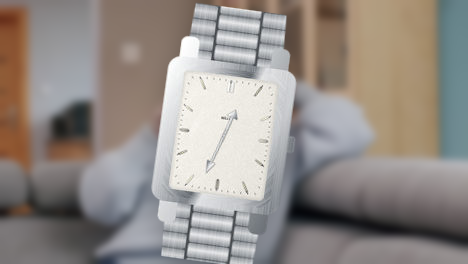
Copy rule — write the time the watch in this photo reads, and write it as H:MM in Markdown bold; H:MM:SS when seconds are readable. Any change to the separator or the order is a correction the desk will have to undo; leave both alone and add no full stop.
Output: **12:33**
